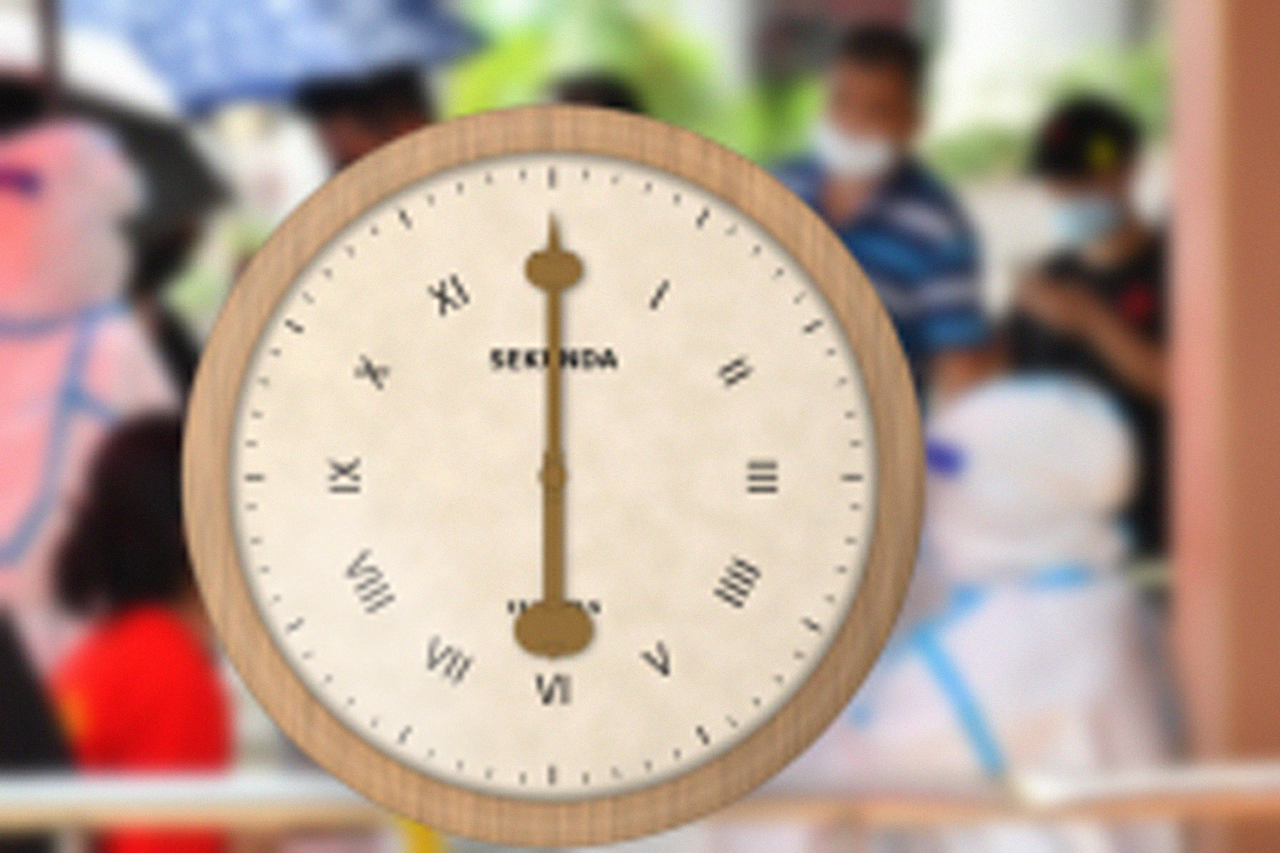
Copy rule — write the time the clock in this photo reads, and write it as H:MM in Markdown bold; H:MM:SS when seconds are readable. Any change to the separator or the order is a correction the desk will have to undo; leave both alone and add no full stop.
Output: **6:00**
